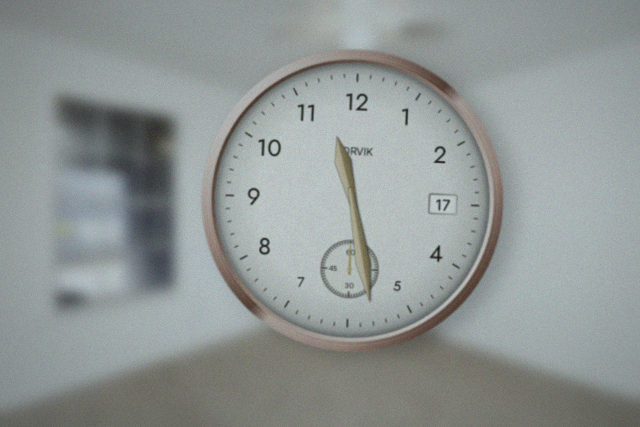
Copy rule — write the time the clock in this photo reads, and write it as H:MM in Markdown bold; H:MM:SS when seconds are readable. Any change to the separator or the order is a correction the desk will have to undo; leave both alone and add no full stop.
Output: **11:28**
